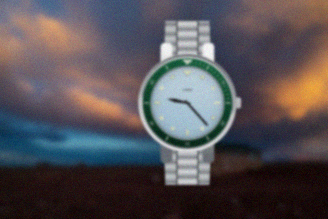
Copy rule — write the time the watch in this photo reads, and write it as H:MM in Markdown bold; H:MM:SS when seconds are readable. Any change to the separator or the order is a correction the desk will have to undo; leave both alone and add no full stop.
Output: **9:23**
